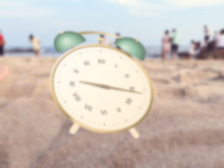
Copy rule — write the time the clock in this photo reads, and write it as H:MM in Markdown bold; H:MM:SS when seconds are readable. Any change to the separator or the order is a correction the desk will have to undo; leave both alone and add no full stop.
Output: **9:16**
